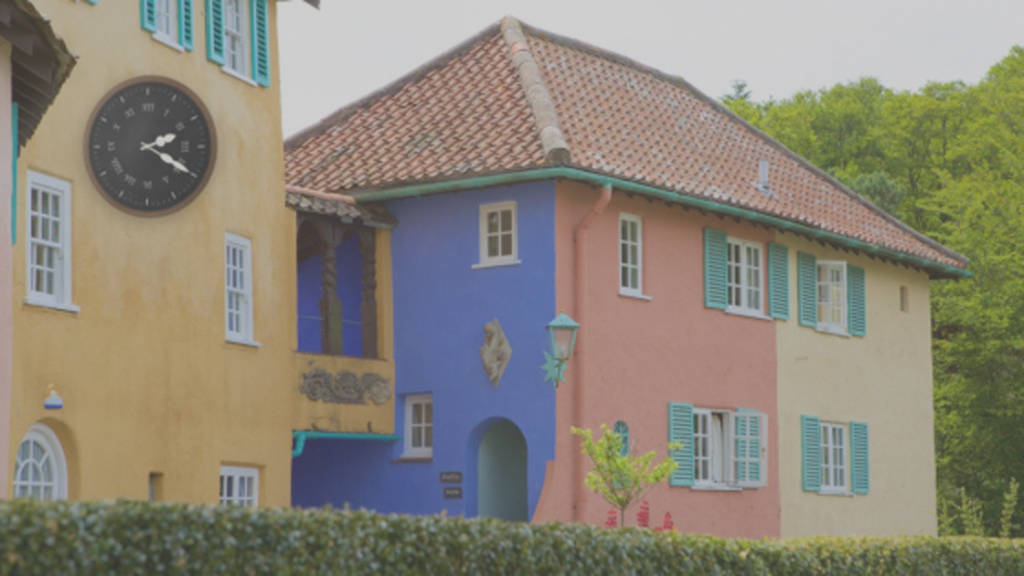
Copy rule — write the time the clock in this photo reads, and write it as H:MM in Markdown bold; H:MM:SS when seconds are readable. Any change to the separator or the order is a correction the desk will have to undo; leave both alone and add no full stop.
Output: **2:20**
